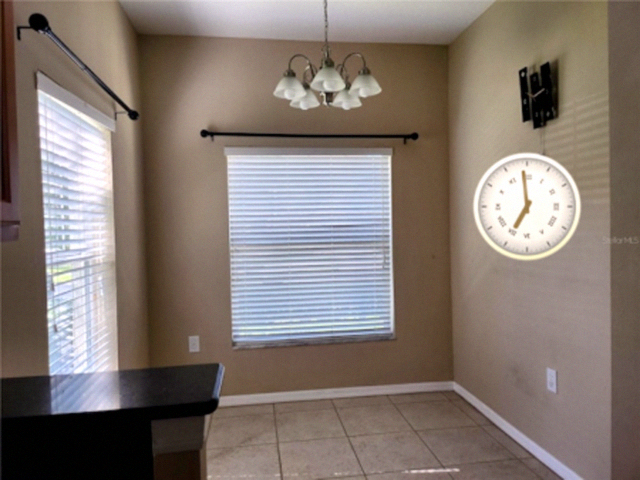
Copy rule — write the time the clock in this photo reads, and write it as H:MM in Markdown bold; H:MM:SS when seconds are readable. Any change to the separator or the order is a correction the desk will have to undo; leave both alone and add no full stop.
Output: **6:59**
